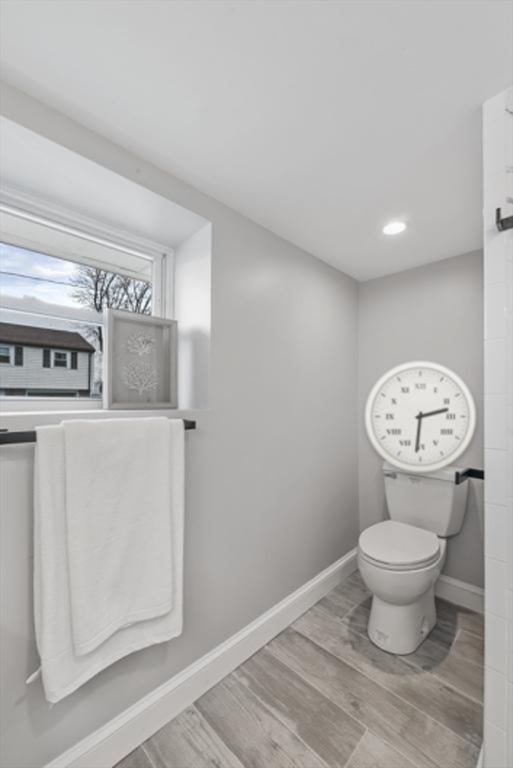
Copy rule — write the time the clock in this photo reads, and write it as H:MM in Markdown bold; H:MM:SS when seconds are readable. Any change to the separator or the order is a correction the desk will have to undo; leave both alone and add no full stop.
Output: **2:31**
